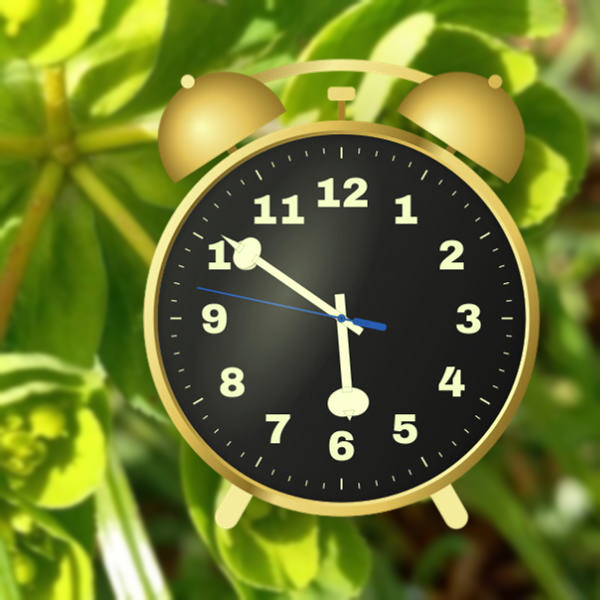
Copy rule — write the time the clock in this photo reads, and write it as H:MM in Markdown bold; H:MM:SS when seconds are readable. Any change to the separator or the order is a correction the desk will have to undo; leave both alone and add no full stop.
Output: **5:50:47**
